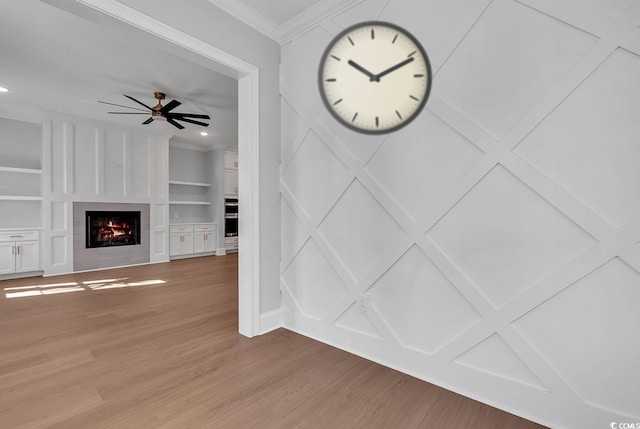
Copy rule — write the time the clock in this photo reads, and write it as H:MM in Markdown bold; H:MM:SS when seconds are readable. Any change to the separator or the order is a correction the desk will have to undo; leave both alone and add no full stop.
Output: **10:11**
